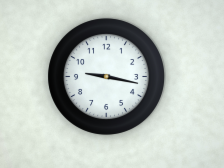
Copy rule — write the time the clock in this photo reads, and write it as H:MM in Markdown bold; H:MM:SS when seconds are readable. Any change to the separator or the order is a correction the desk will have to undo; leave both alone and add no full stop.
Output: **9:17**
